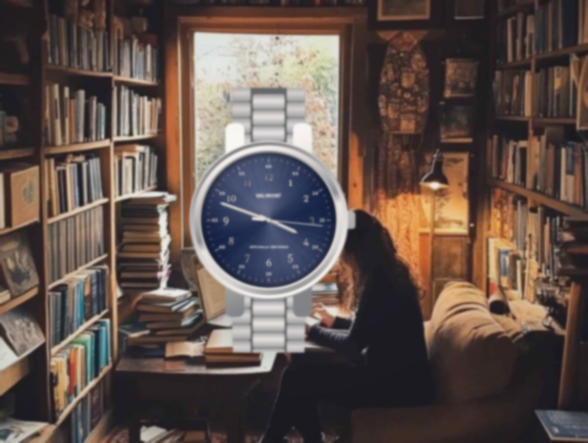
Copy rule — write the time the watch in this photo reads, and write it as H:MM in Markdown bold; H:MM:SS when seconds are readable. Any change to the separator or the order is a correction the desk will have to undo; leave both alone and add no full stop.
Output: **3:48:16**
